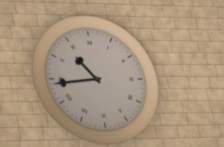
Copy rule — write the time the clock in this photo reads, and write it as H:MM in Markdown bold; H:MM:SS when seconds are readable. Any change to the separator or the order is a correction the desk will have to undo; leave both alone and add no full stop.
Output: **10:44**
